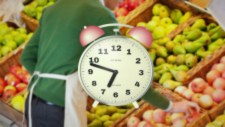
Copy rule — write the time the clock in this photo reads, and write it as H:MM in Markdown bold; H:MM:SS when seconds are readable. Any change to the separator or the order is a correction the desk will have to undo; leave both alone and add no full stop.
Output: **6:48**
